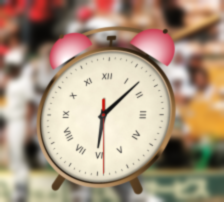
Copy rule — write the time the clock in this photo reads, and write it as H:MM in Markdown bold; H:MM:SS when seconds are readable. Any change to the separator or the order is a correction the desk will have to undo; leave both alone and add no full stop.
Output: **6:07:29**
